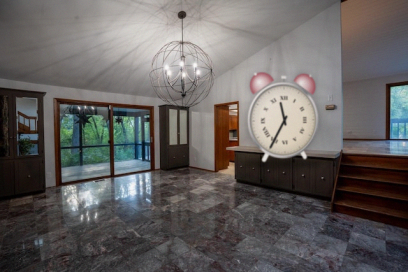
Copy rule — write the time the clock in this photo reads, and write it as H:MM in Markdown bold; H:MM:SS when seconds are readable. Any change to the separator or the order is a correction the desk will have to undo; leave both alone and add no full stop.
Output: **11:35**
